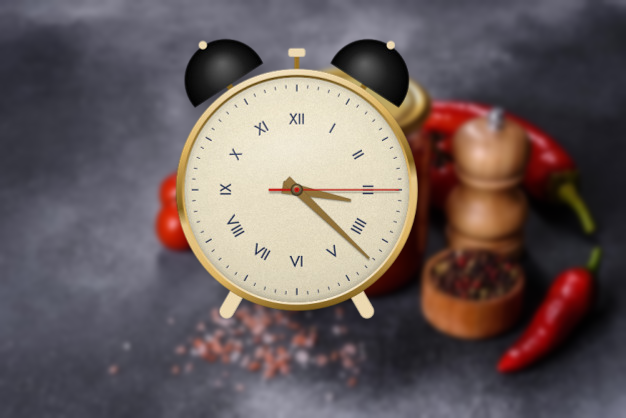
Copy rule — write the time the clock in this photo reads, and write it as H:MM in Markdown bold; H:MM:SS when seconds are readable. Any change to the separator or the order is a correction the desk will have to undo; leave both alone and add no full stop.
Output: **3:22:15**
